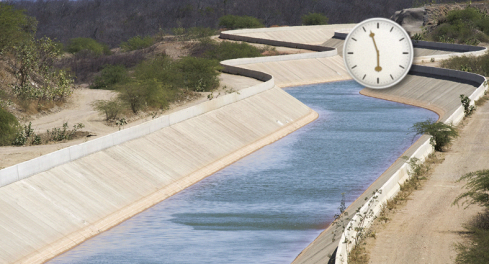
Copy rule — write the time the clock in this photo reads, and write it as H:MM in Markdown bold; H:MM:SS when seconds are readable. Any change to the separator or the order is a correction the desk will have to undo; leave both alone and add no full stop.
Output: **5:57**
